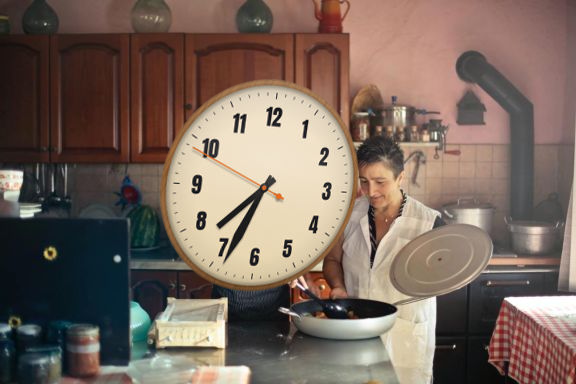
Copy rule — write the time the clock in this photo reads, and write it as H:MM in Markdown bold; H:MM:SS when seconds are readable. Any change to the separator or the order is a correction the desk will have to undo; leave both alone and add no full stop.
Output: **7:33:49**
